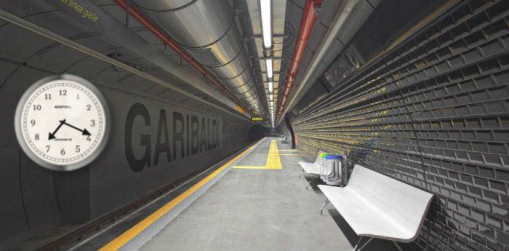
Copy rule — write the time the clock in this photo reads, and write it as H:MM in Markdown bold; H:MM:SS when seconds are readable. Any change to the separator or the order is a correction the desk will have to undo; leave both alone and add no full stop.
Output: **7:19**
